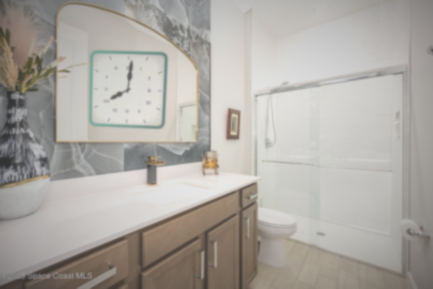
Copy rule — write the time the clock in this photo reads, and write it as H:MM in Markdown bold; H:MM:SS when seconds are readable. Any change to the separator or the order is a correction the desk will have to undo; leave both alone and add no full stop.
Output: **8:01**
